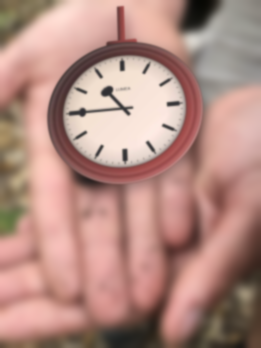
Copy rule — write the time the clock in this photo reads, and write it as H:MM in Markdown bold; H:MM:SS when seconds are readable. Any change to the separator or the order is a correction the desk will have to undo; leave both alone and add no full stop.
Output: **10:45**
